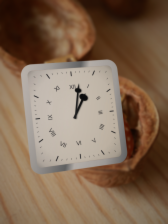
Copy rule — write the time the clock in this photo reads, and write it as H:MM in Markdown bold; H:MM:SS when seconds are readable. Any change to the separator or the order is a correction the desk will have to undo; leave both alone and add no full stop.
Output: **1:02**
